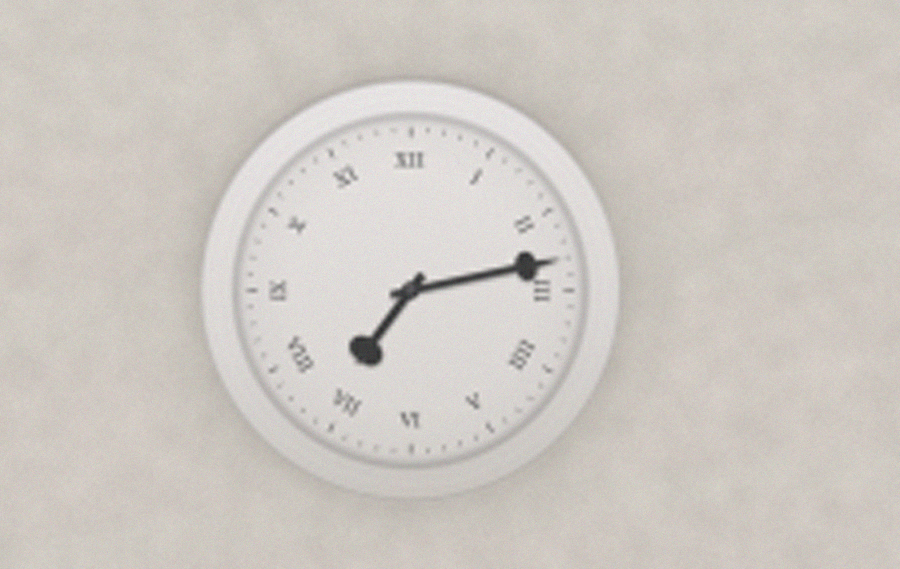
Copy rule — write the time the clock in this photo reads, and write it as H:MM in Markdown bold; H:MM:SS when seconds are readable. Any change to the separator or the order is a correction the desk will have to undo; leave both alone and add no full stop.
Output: **7:13**
